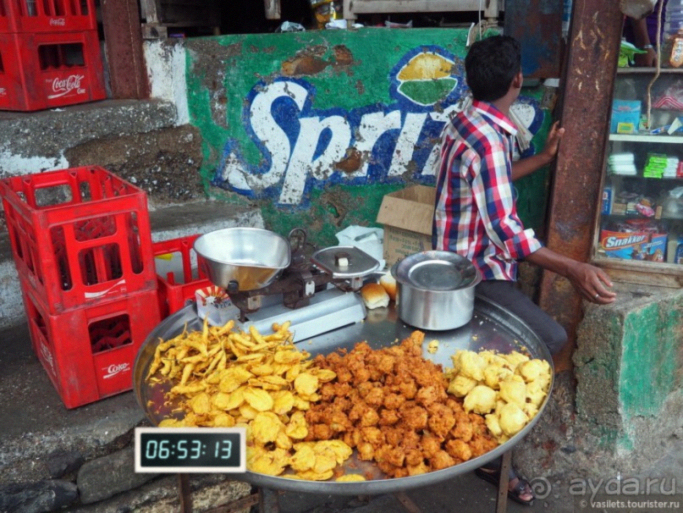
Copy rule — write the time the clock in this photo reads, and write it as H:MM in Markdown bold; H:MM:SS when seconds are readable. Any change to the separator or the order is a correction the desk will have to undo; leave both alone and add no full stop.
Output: **6:53:13**
